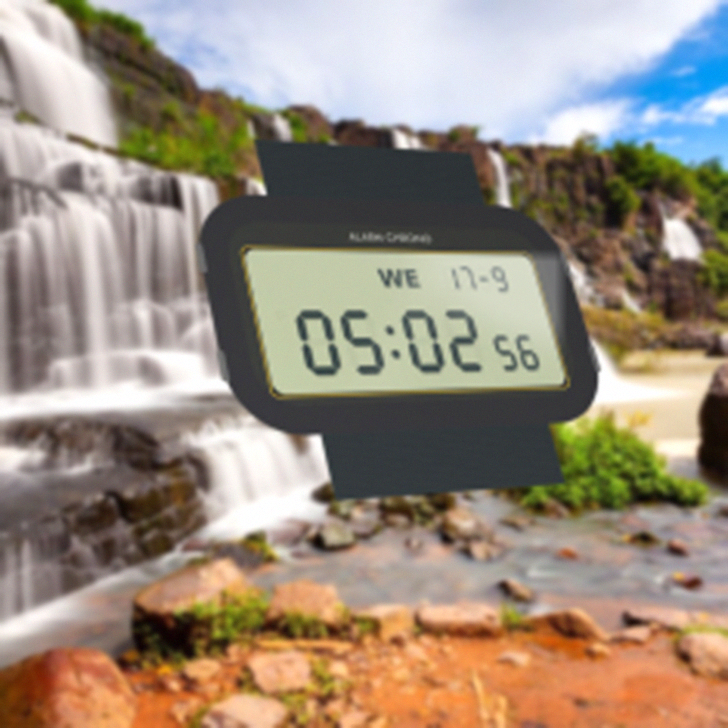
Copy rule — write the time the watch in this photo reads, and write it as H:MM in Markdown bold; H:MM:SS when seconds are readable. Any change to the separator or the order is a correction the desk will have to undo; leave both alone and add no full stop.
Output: **5:02:56**
